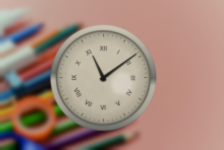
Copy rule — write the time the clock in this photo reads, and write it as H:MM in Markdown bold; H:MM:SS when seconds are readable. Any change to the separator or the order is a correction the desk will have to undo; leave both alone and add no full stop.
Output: **11:09**
